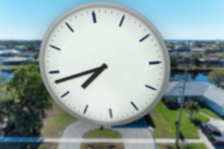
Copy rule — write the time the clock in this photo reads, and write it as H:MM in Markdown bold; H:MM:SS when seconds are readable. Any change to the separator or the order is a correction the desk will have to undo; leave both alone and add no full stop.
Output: **7:43**
